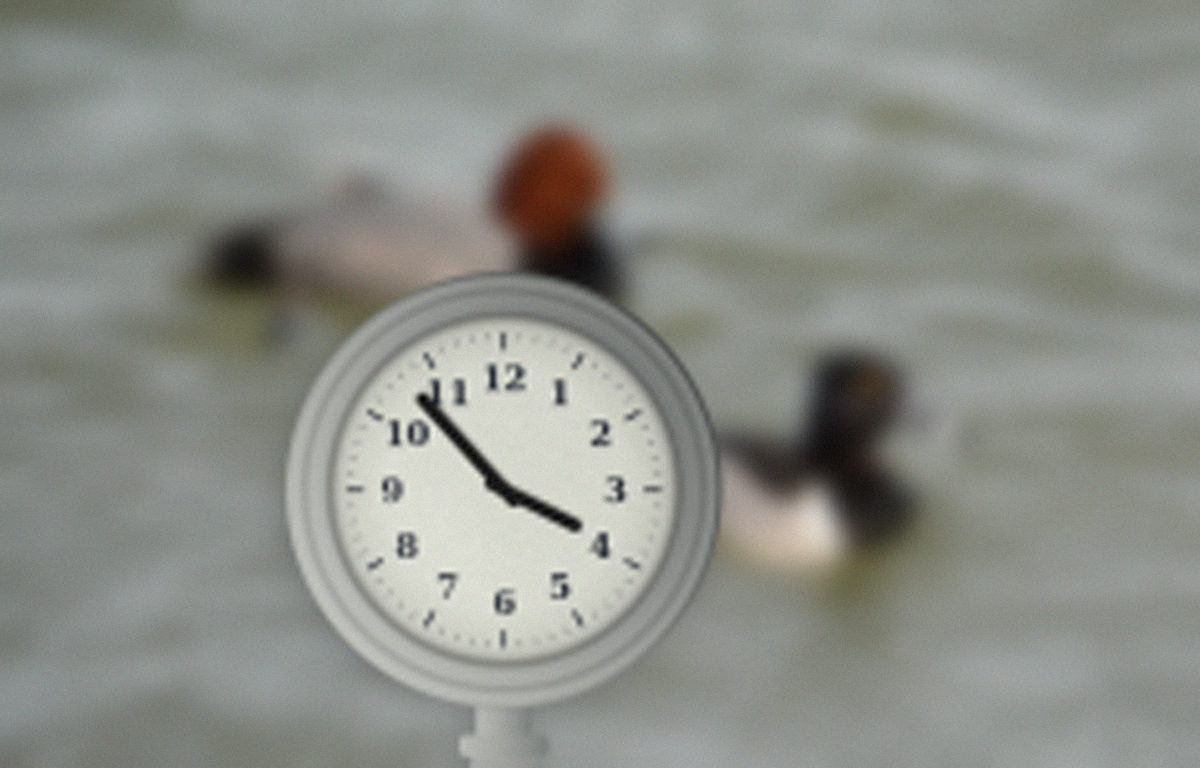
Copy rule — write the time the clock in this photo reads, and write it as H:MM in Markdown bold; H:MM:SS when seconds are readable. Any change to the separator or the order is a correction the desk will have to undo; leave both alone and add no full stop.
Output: **3:53**
